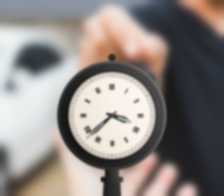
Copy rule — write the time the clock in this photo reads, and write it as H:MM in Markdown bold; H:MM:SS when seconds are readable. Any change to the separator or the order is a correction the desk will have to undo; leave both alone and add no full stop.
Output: **3:38**
